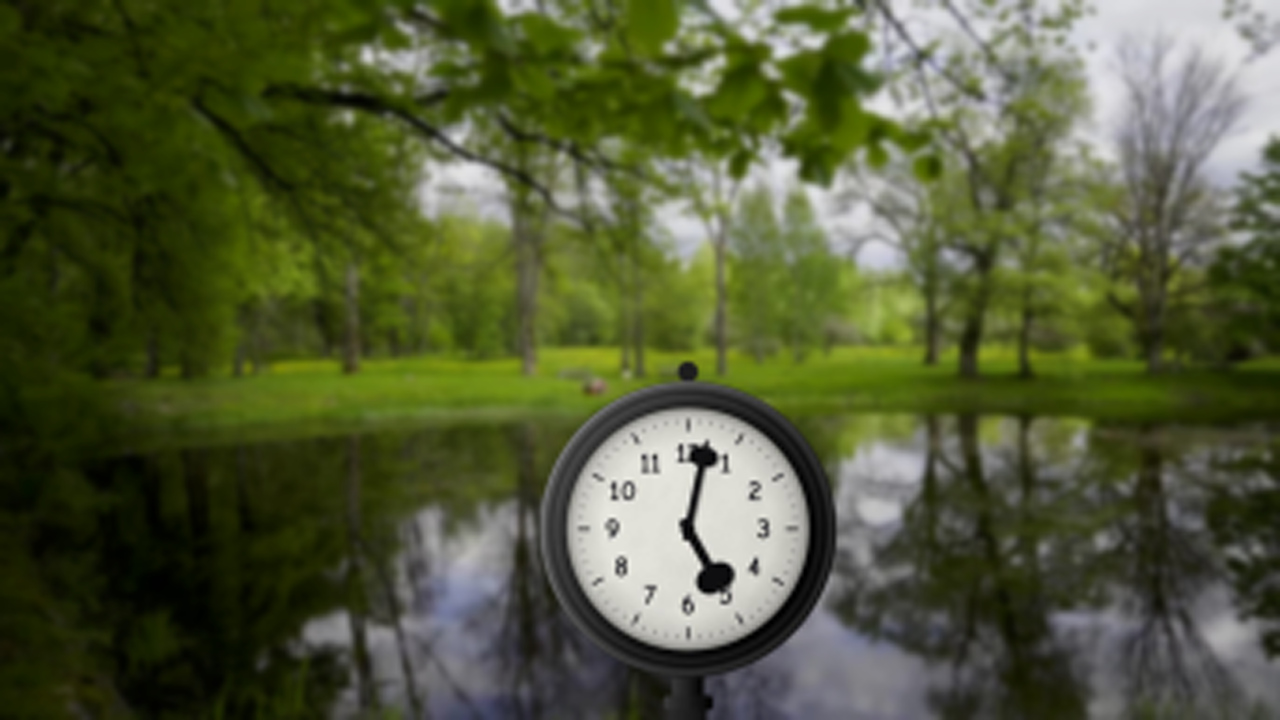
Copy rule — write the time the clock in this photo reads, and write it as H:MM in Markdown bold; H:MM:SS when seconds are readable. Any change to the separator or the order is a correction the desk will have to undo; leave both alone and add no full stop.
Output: **5:02**
